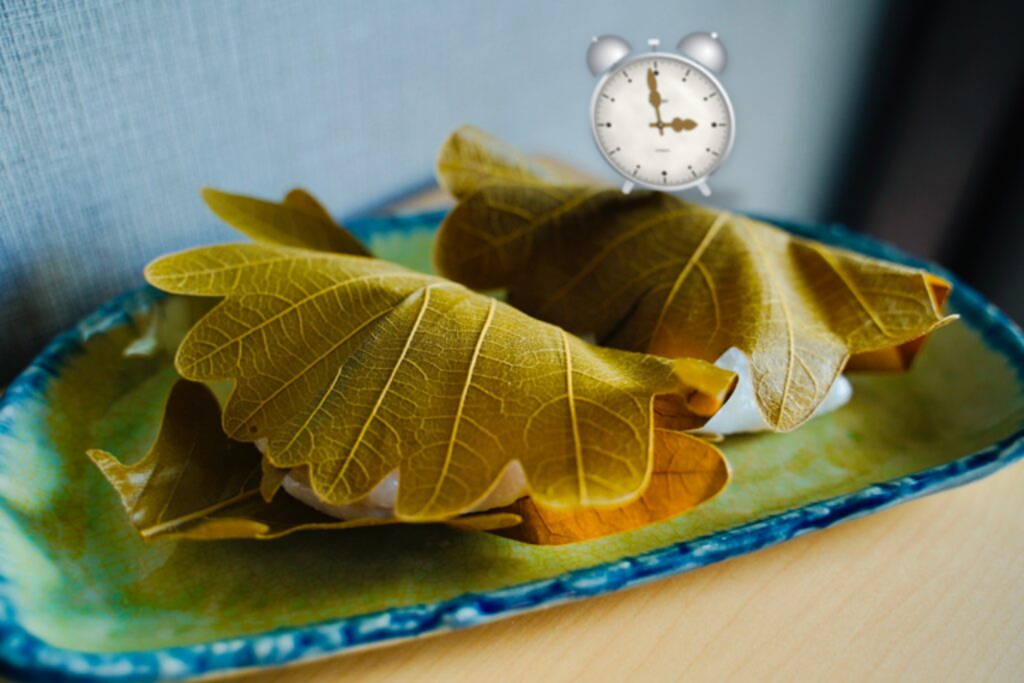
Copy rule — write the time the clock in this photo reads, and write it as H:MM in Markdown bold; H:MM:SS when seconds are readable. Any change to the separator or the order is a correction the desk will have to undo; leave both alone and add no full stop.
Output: **2:59**
